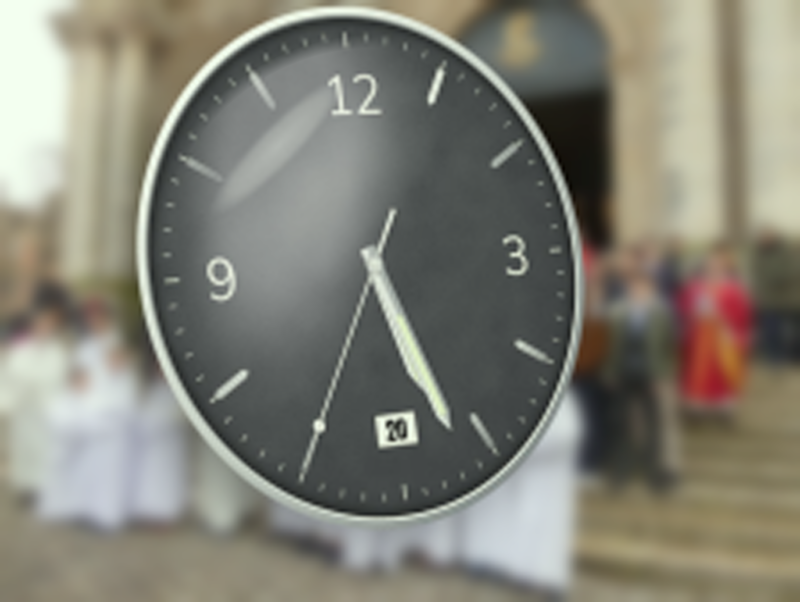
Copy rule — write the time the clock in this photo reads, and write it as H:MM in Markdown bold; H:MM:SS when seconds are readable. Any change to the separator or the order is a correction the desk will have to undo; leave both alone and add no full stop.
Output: **5:26:35**
